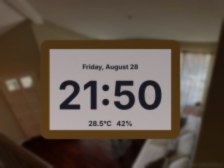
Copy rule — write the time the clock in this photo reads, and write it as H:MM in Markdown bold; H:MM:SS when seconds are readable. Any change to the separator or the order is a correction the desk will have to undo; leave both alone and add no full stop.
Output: **21:50**
